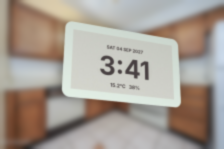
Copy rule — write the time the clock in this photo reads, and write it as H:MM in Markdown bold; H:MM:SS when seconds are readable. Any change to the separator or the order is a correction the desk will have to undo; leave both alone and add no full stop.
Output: **3:41**
